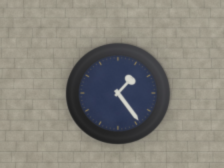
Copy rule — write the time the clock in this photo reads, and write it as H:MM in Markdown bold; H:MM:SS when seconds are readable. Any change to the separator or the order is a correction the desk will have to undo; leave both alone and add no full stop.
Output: **1:24**
